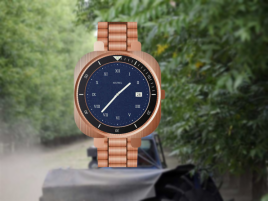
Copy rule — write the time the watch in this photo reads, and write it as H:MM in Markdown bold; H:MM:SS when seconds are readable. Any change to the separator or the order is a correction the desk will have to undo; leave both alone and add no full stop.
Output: **1:37**
